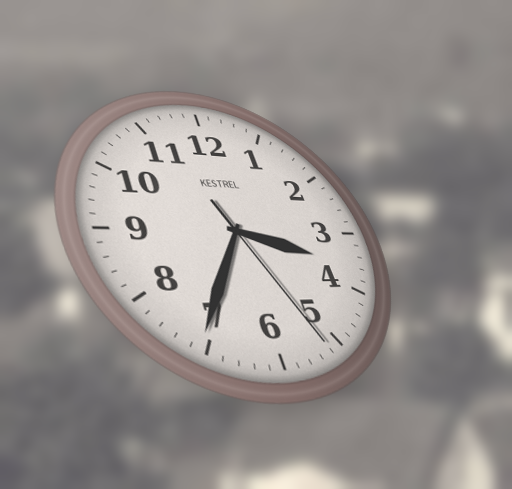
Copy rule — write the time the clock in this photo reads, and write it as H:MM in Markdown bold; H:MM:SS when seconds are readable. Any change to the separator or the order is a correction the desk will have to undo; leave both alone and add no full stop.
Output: **3:35:26**
